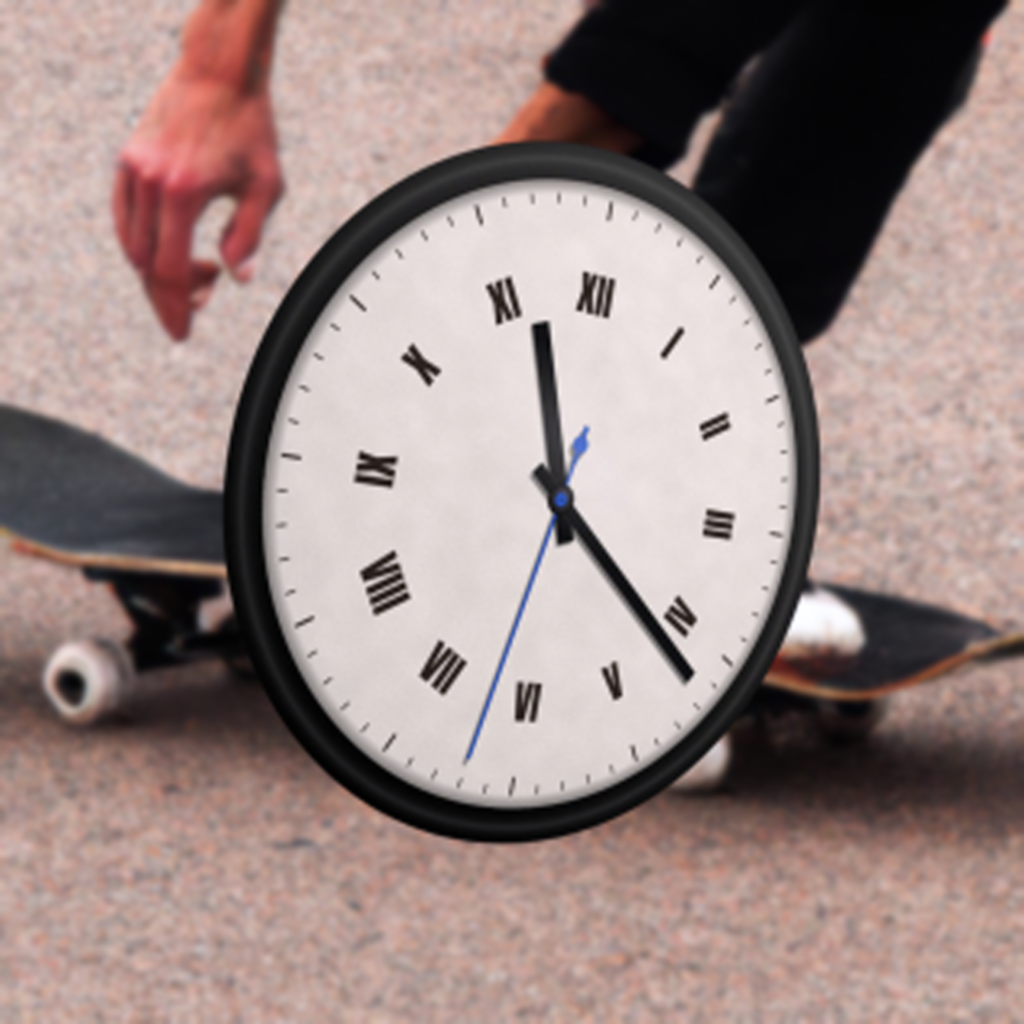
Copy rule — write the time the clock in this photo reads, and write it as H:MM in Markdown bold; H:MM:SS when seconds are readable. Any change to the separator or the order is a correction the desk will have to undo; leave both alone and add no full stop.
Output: **11:21:32**
